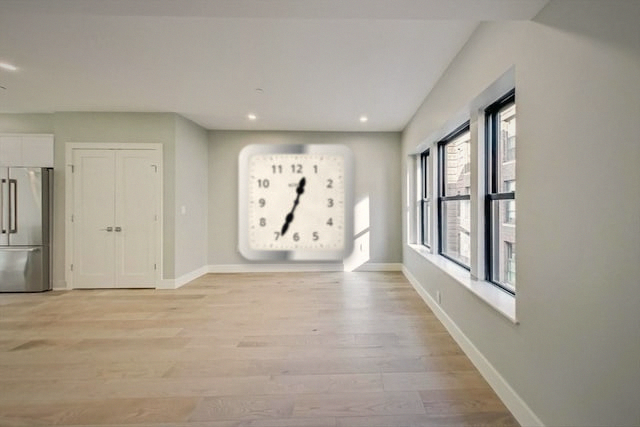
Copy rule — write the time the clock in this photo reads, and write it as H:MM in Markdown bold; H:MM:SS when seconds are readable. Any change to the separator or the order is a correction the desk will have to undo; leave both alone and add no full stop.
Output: **12:34**
